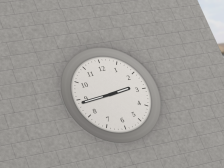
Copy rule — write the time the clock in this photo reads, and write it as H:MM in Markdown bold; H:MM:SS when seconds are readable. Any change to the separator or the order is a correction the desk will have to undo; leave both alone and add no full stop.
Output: **2:44**
